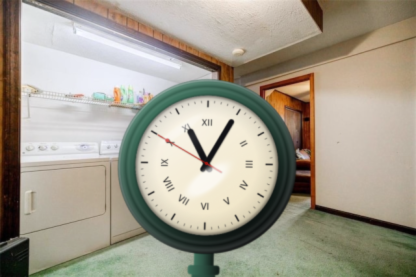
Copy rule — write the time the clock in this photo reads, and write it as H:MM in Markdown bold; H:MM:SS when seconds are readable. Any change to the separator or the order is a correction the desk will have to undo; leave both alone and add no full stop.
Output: **11:04:50**
